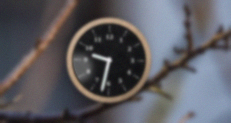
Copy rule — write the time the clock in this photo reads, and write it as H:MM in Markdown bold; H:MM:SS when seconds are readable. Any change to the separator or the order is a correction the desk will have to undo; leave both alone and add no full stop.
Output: **9:32**
